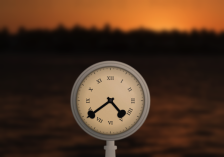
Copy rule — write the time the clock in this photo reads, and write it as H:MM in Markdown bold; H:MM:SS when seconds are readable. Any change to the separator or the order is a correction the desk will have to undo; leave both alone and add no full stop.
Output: **4:39**
